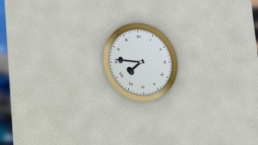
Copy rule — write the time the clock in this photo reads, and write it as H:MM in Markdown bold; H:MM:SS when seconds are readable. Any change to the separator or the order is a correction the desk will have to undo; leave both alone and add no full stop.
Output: **7:46**
